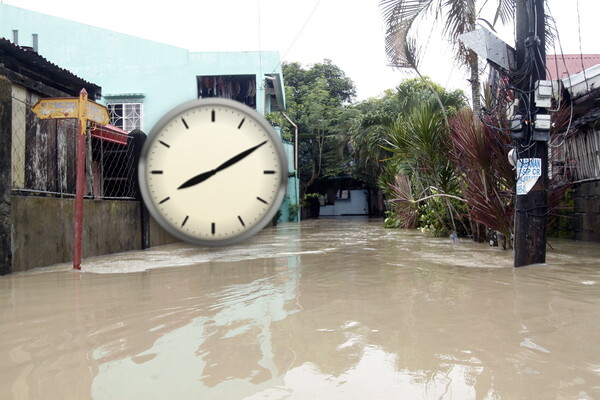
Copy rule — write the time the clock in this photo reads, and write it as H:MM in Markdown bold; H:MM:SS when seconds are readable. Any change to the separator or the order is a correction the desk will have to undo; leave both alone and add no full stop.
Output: **8:10**
